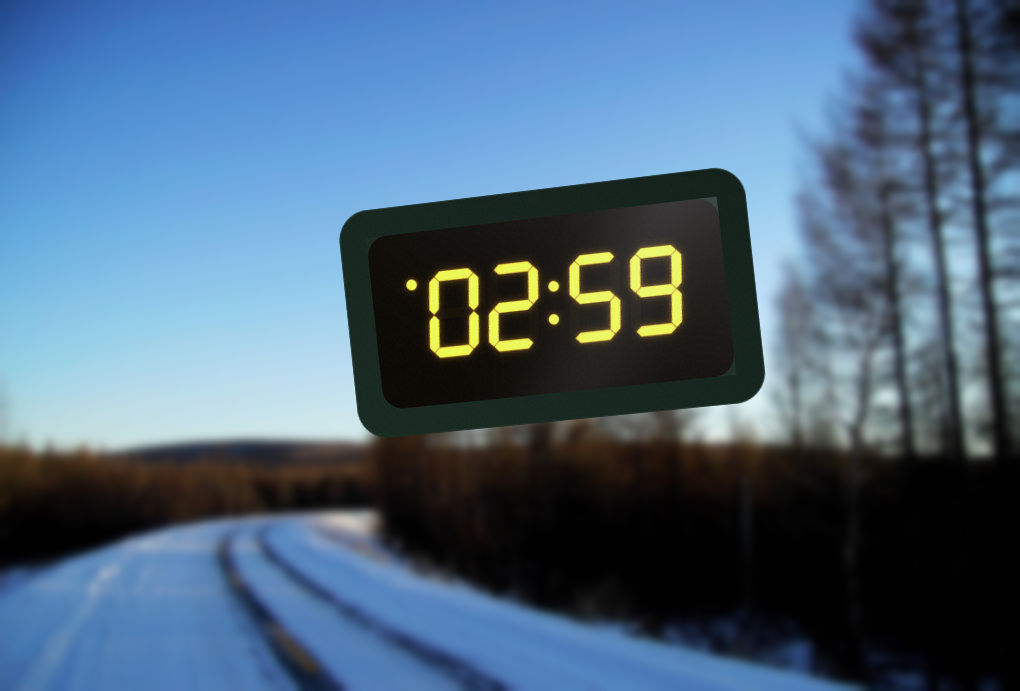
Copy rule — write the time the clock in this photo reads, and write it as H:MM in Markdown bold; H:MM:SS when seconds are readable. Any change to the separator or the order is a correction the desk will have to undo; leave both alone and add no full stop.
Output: **2:59**
